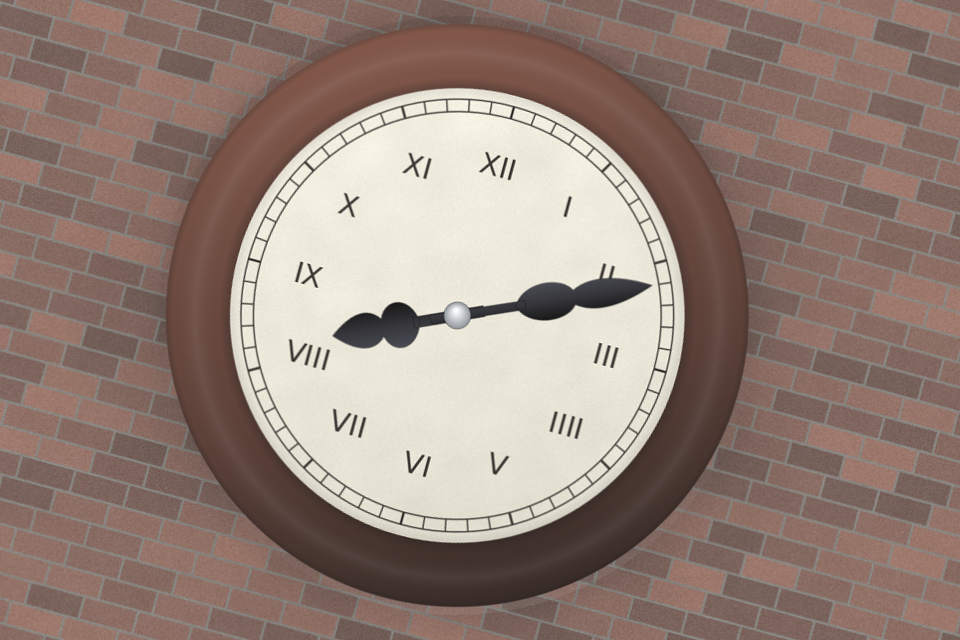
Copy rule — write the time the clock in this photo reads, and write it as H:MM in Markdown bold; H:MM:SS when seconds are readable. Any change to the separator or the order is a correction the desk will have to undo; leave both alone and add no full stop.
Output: **8:11**
